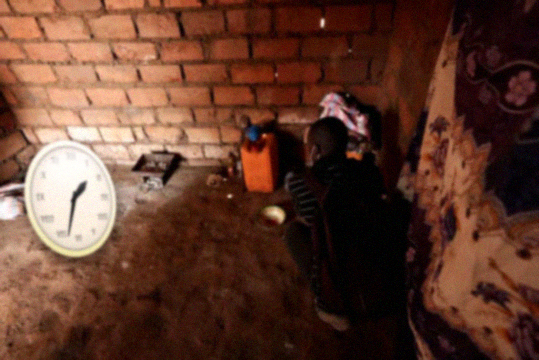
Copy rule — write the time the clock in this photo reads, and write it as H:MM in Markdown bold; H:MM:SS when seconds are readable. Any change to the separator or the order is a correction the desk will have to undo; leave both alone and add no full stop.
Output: **1:33**
